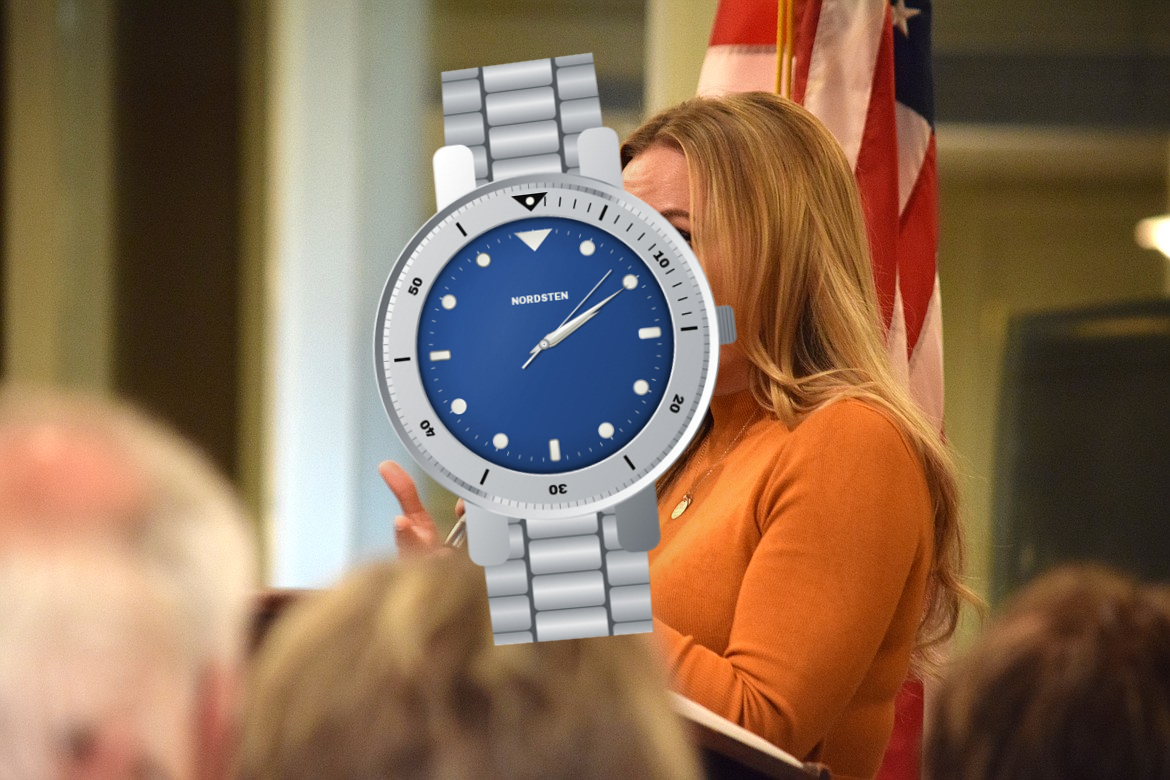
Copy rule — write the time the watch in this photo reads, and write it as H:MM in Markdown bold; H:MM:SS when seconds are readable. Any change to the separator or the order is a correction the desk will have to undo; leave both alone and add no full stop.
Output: **2:10:08**
